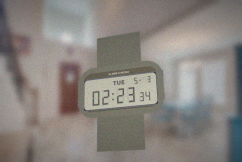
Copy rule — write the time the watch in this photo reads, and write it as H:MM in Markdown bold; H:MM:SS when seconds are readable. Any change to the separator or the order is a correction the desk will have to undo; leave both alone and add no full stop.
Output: **2:23:34**
